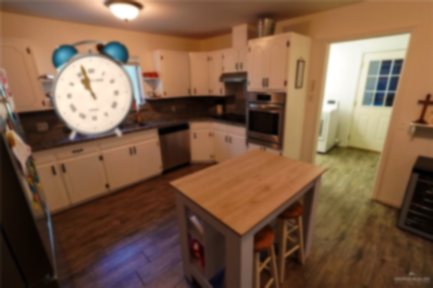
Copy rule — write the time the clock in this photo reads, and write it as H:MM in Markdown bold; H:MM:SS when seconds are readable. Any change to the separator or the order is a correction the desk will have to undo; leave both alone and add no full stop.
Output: **10:57**
